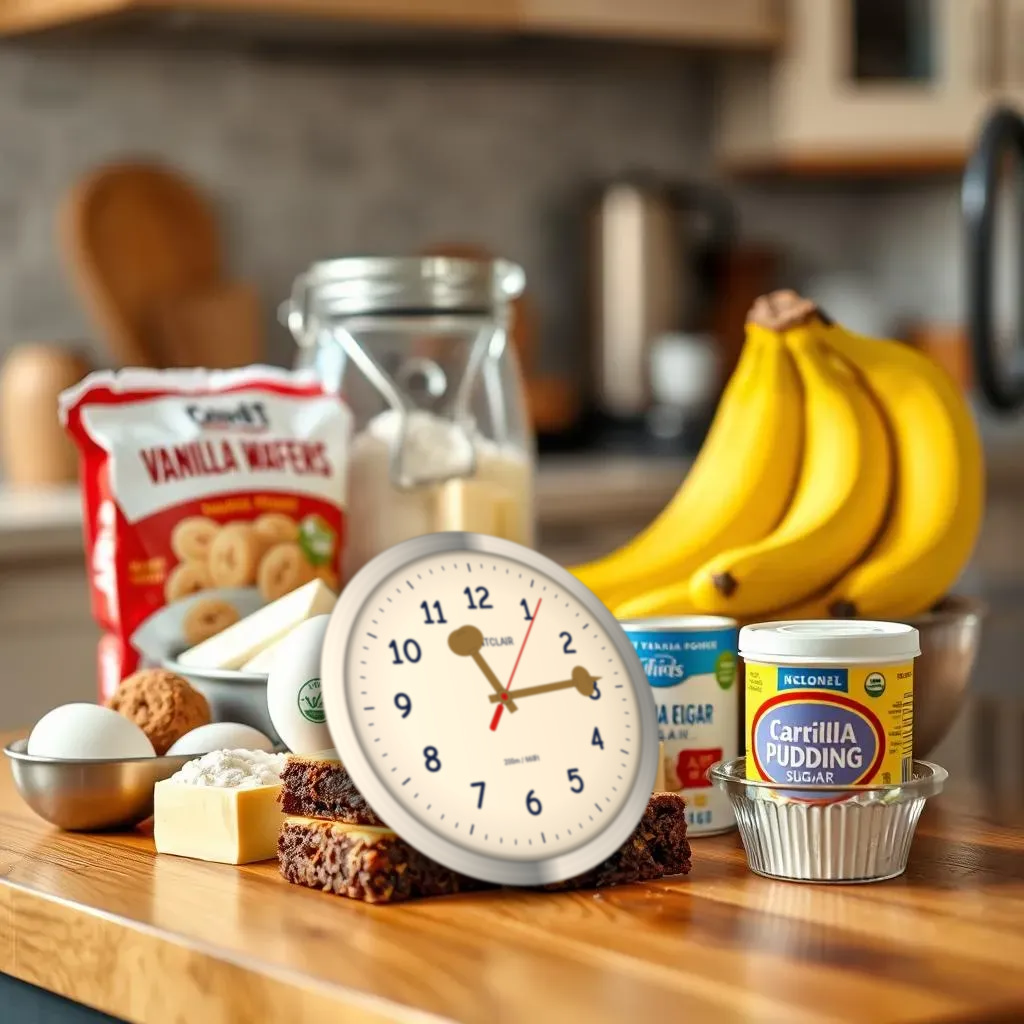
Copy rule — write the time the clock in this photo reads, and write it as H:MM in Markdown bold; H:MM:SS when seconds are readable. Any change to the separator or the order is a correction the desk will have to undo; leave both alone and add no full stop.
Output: **11:14:06**
